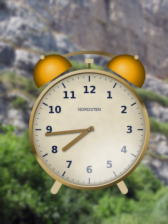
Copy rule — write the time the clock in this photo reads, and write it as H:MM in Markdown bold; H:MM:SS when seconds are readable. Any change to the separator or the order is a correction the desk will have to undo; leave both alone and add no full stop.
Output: **7:44**
